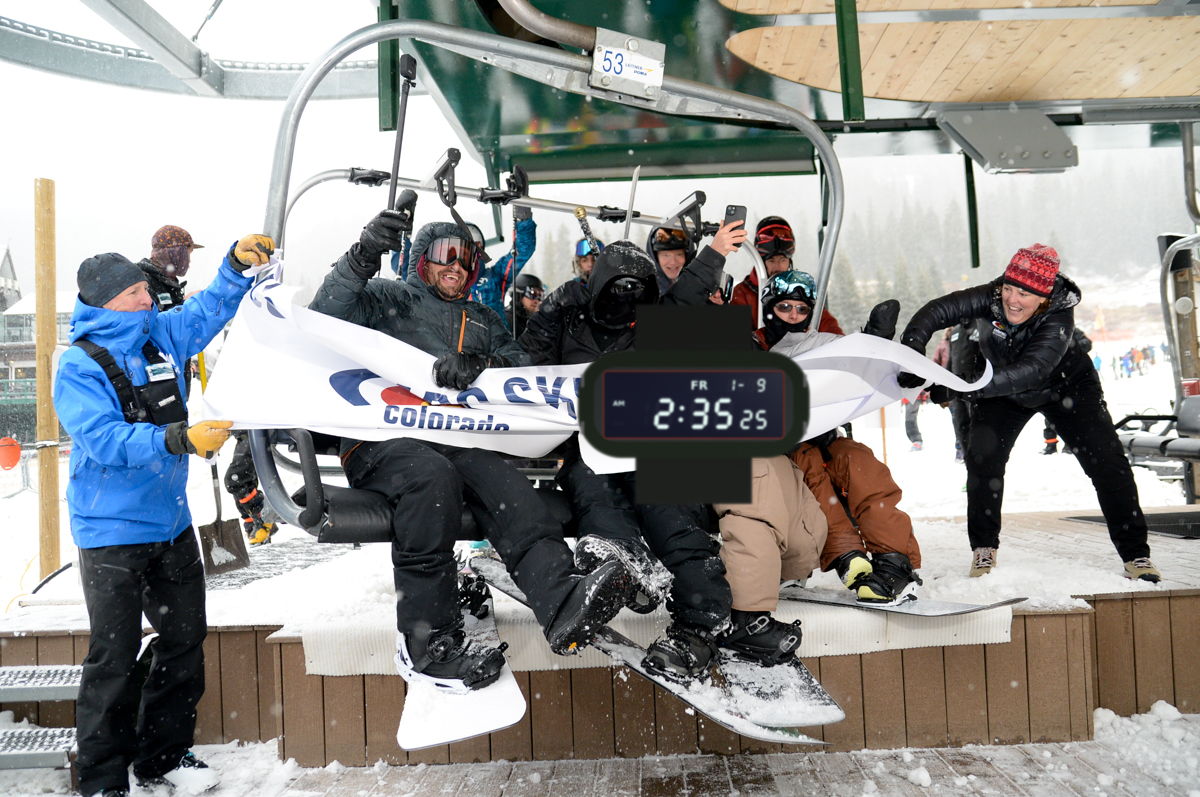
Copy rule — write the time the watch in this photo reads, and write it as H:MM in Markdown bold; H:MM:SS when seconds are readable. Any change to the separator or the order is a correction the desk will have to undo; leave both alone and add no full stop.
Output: **2:35:25**
